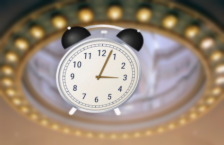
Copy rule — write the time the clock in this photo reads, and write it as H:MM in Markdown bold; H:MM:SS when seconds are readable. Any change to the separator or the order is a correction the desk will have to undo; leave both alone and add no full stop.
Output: **3:03**
